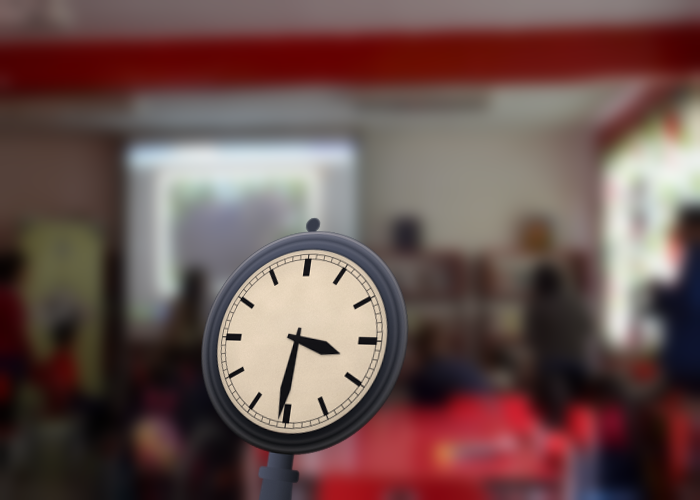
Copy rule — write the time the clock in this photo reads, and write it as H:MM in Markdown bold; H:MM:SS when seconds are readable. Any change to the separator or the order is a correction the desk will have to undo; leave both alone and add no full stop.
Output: **3:31**
